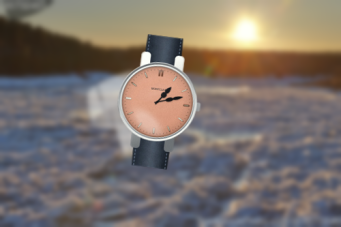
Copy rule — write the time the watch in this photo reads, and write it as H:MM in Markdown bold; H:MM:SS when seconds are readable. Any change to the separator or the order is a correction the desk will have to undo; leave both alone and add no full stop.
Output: **1:12**
